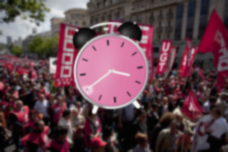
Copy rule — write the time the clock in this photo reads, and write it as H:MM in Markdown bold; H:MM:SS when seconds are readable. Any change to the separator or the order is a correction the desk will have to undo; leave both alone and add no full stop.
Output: **3:40**
